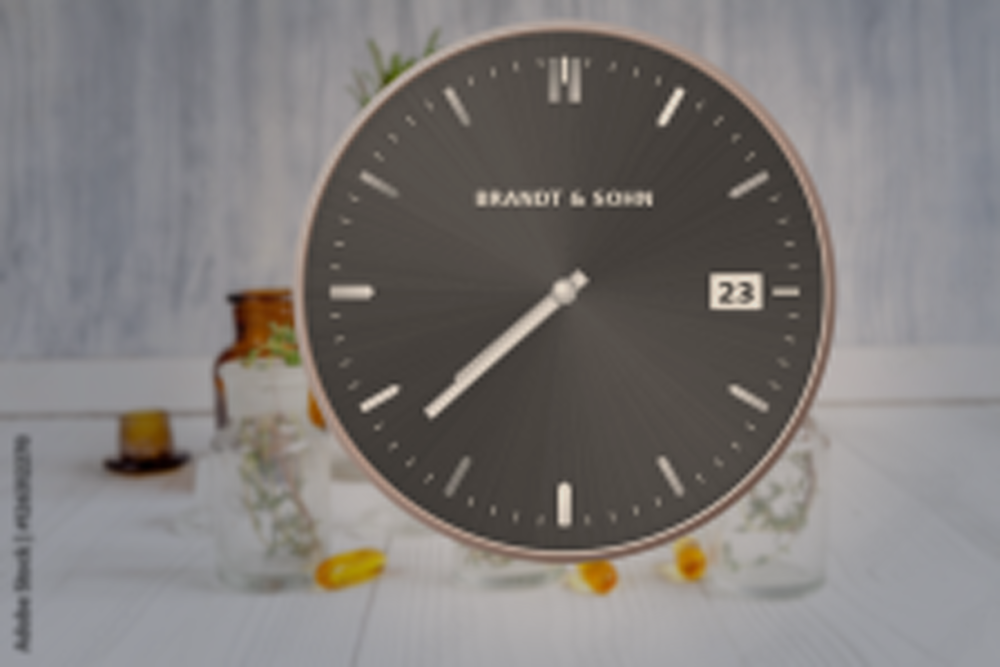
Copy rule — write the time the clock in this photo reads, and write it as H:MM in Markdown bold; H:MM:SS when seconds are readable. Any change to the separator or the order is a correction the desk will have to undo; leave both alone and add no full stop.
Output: **7:38**
